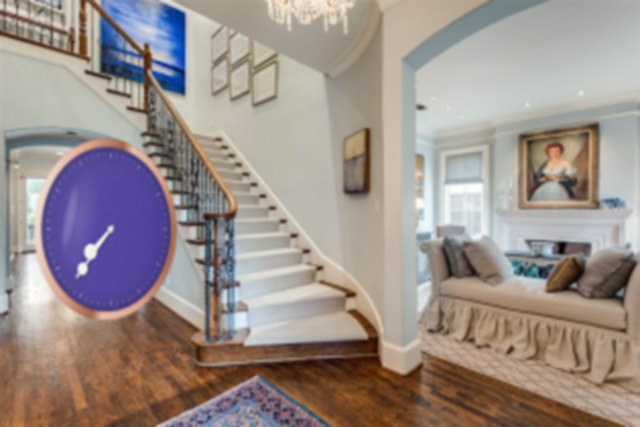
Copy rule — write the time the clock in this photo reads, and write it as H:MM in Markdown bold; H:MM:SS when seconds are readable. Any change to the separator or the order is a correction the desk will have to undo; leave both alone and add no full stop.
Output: **7:37**
